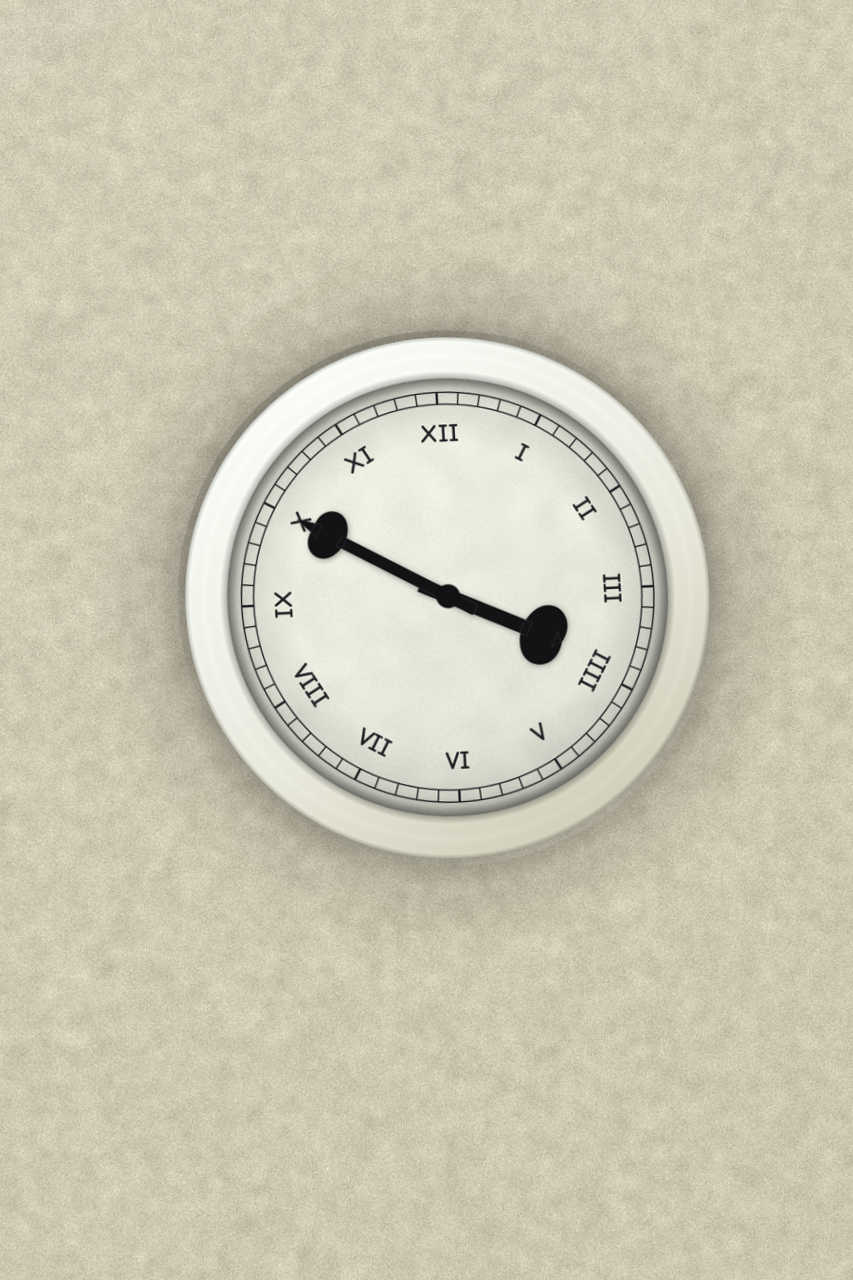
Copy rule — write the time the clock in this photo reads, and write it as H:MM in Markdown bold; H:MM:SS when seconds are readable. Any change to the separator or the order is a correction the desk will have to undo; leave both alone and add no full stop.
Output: **3:50**
